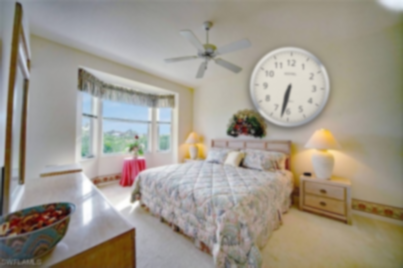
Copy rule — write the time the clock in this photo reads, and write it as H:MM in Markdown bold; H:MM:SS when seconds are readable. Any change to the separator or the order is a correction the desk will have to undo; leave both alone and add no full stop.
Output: **6:32**
